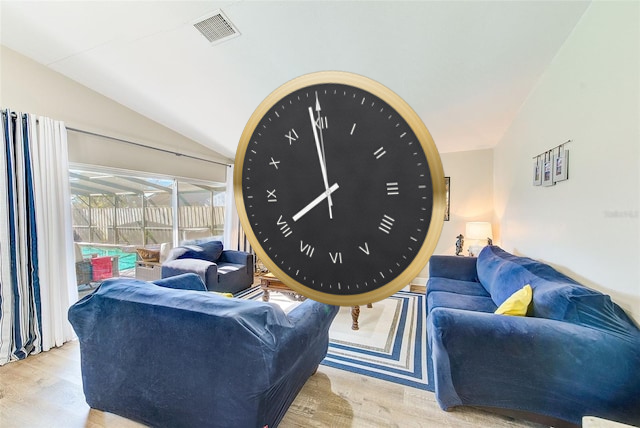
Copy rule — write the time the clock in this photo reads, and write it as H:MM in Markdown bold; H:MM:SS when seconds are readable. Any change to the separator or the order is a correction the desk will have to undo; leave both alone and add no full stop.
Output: **7:59:00**
